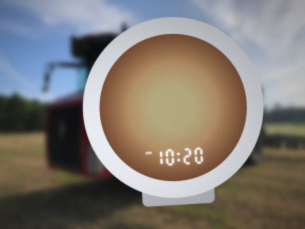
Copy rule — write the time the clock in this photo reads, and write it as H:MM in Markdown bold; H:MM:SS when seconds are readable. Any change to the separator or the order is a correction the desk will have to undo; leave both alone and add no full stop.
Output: **10:20**
